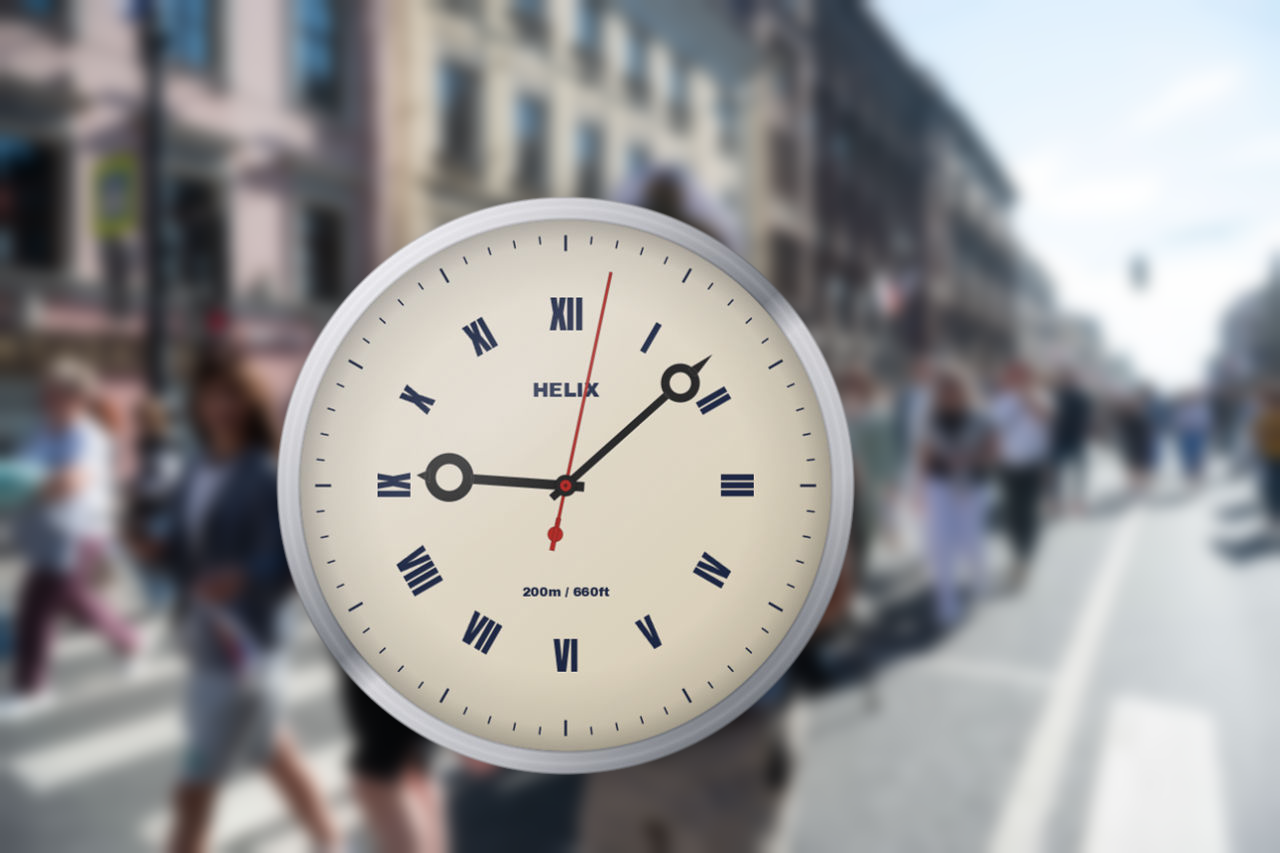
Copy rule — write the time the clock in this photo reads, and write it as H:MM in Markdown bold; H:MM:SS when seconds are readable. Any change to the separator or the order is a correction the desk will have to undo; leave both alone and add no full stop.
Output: **9:08:02**
